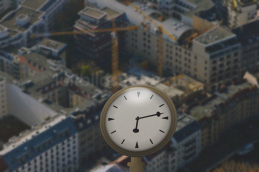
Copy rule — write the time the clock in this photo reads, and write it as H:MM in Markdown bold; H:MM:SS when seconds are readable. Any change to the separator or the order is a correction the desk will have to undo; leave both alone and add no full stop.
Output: **6:13**
